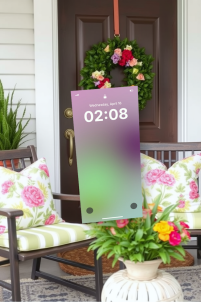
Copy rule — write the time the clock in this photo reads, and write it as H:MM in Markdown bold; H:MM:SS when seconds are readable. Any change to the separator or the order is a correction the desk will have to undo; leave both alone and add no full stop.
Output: **2:08**
